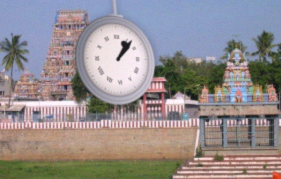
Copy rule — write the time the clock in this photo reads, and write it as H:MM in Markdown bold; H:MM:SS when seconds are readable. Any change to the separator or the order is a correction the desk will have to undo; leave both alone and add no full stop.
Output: **1:07**
